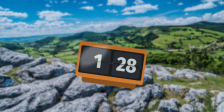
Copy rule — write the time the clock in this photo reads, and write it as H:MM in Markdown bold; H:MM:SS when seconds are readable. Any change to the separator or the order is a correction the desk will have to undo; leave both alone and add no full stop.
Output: **1:28**
